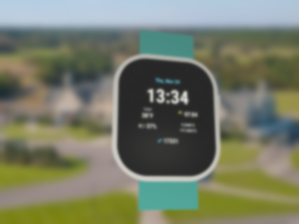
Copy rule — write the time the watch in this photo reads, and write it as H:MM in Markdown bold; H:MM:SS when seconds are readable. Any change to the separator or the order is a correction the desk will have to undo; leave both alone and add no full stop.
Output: **13:34**
